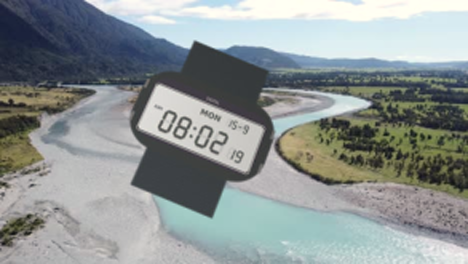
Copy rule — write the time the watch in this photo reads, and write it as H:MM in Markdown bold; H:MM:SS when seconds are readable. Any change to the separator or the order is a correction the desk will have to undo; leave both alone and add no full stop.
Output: **8:02:19**
